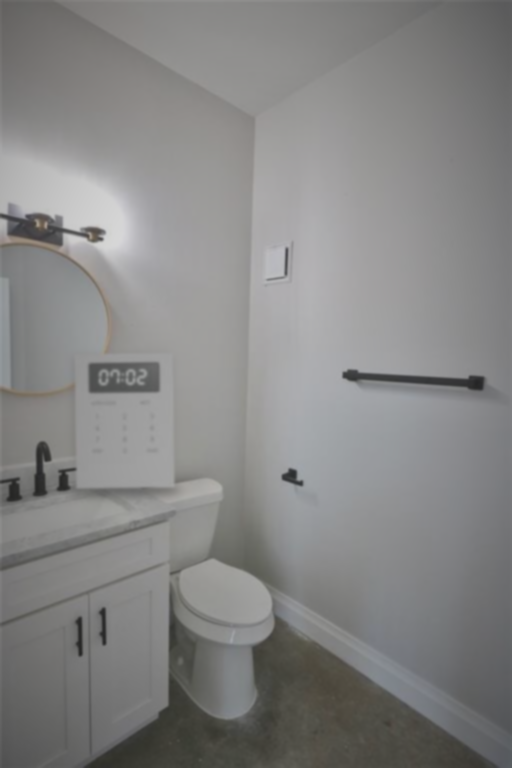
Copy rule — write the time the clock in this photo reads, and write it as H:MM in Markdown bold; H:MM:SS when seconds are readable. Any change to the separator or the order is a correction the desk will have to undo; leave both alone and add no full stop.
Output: **7:02**
